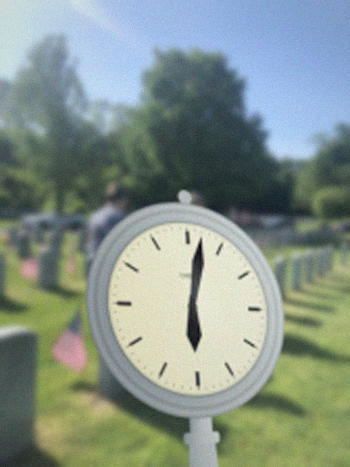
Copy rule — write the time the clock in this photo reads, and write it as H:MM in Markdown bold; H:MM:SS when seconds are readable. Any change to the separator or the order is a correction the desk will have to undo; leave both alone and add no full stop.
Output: **6:02**
